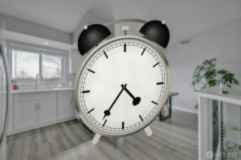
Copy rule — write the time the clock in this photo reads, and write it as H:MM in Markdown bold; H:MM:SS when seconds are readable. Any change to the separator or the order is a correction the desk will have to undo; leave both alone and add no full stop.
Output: **4:36**
